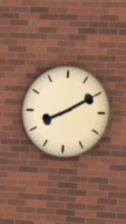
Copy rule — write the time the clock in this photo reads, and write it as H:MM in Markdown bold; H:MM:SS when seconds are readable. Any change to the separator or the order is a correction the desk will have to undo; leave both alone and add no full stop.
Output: **8:10**
